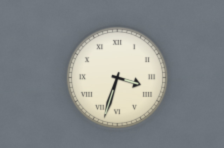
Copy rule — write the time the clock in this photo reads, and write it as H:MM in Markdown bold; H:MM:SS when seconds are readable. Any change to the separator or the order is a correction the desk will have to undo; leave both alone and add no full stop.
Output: **3:33**
